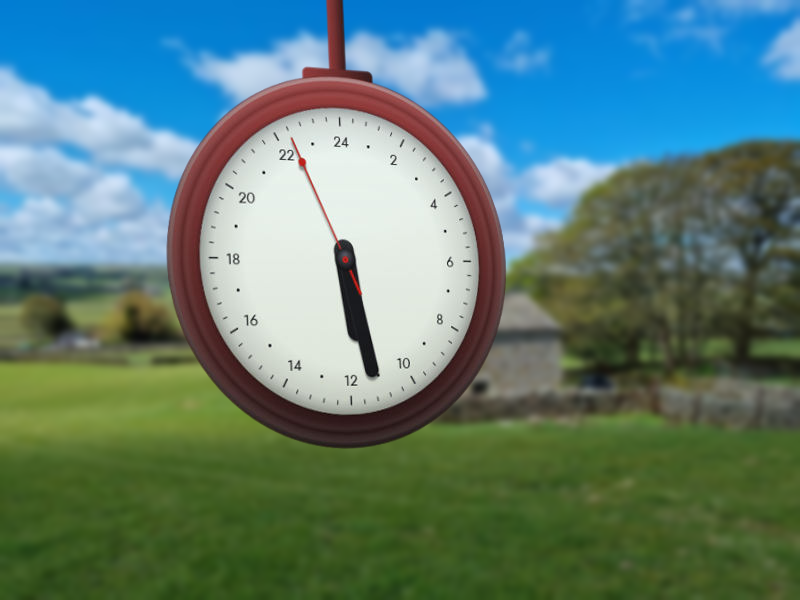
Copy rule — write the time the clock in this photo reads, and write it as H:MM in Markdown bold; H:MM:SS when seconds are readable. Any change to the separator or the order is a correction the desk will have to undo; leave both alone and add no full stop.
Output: **11:27:56**
